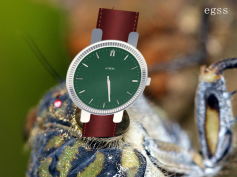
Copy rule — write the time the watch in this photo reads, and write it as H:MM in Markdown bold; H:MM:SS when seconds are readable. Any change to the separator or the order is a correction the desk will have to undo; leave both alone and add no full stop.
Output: **5:28**
